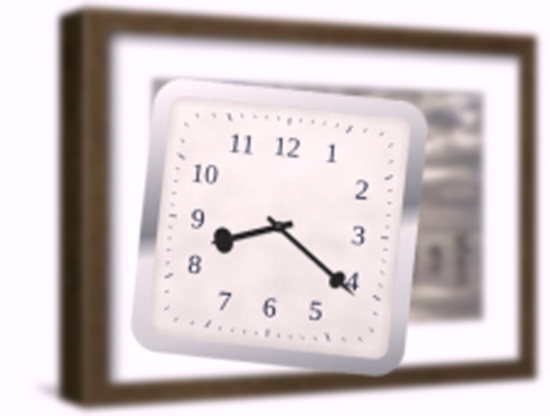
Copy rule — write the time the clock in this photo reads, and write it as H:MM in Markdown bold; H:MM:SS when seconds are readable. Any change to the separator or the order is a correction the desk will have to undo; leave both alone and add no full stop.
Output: **8:21**
